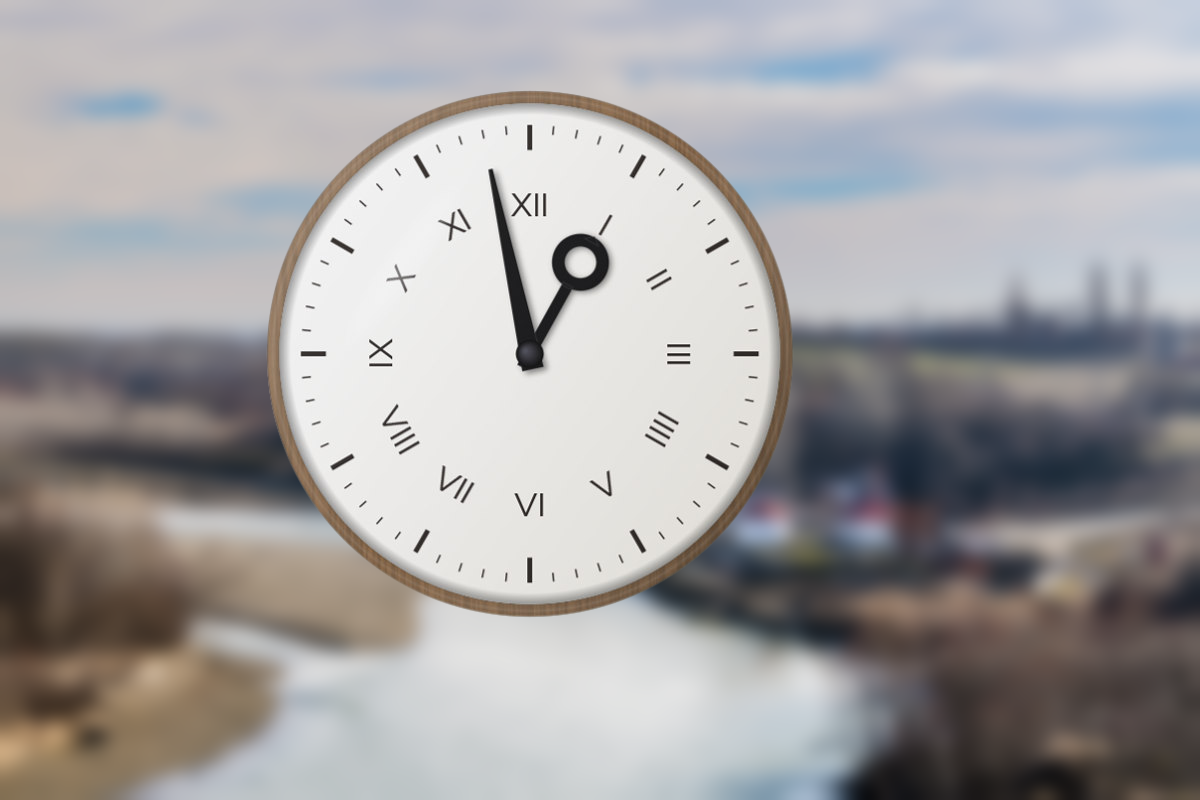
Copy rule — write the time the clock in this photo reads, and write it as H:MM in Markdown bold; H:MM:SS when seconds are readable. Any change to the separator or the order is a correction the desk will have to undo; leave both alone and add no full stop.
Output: **12:58**
